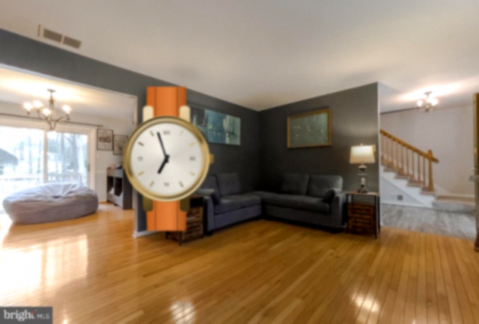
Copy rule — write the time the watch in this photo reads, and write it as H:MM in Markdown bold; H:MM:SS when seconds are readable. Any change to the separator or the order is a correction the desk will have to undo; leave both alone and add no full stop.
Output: **6:57**
